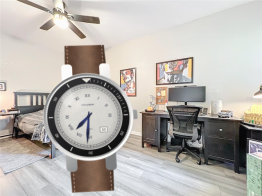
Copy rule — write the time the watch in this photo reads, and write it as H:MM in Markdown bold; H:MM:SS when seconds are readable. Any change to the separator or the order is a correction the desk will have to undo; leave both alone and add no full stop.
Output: **7:31**
